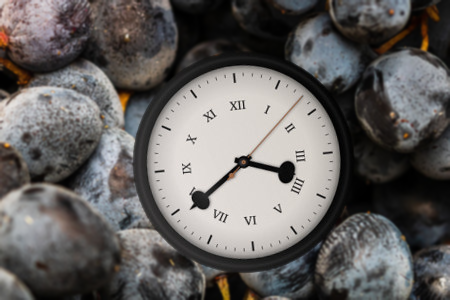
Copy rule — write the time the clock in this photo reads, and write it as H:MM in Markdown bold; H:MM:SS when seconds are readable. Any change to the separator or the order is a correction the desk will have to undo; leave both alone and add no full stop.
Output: **3:39:08**
